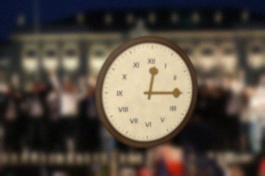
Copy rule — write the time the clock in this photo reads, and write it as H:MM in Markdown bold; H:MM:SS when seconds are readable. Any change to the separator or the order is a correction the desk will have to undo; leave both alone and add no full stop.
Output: **12:15**
